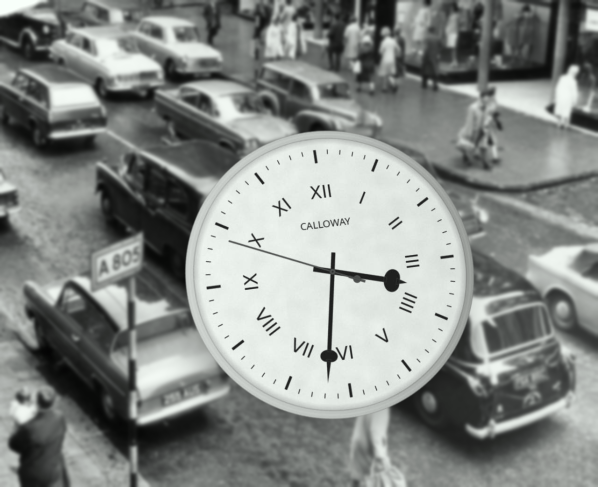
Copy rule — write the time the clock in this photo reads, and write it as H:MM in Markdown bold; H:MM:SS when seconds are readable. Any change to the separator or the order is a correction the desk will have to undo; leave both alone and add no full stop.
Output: **3:31:49**
